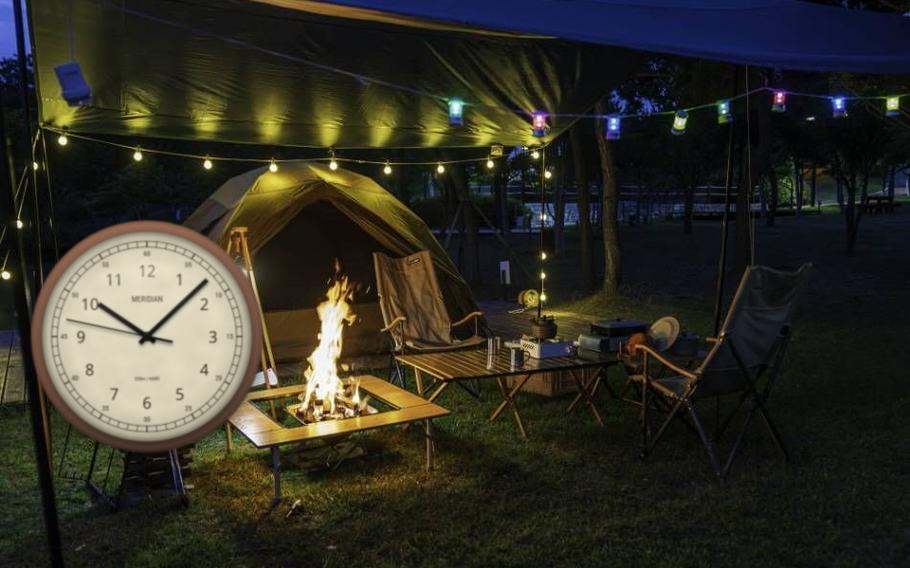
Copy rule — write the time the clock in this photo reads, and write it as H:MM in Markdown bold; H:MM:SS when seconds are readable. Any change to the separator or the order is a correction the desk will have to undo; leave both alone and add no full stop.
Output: **10:07:47**
